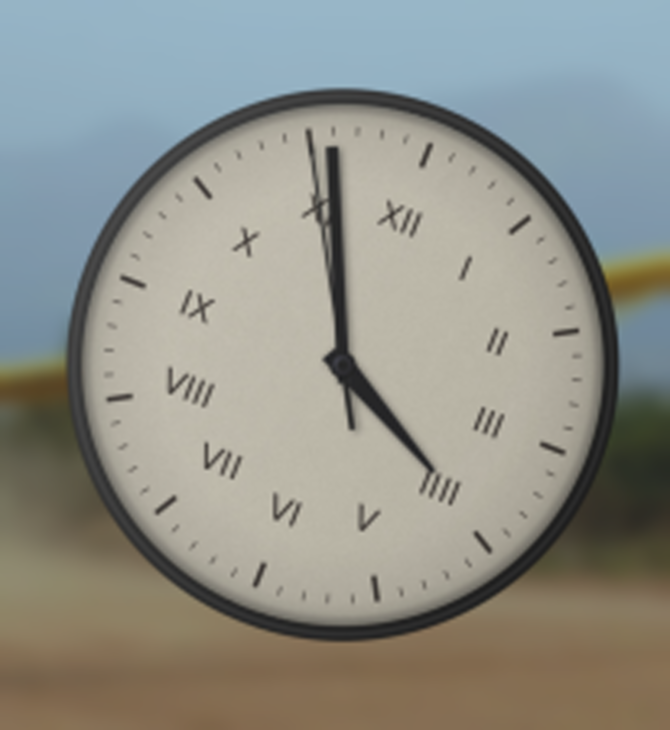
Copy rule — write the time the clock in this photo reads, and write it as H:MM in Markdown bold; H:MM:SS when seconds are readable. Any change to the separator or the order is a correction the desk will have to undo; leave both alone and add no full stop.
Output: **3:55:55**
